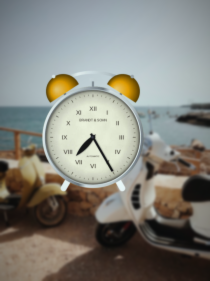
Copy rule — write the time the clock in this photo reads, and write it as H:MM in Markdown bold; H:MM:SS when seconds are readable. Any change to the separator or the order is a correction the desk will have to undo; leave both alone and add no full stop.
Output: **7:25**
